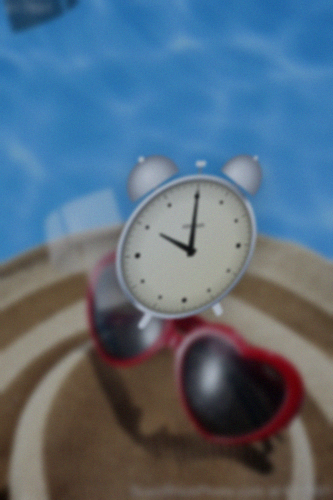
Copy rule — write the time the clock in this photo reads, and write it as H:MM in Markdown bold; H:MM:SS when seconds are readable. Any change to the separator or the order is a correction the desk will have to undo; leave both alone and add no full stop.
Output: **10:00**
